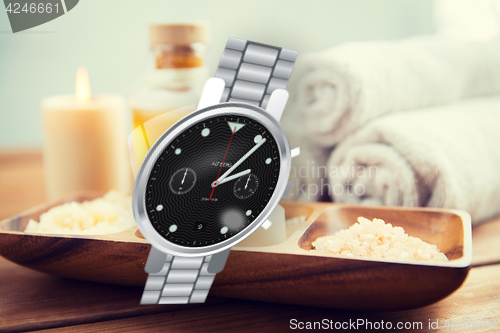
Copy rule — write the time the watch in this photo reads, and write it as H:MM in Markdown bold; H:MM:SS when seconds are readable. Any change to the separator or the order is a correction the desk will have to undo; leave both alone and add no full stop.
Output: **2:06**
